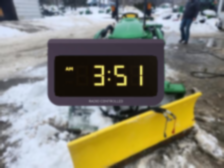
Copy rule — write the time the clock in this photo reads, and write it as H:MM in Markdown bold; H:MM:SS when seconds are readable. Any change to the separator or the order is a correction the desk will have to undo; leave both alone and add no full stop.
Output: **3:51**
